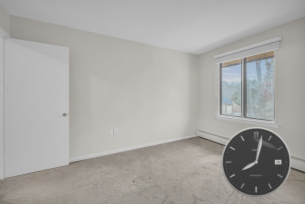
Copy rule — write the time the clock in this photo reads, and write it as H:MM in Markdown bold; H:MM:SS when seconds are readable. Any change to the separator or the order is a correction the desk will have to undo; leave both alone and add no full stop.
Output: **8:02**
